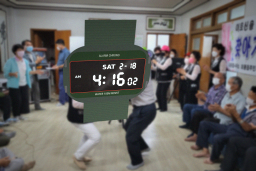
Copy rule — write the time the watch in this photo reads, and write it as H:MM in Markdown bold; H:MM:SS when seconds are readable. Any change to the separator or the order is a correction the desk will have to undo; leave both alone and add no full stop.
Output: **4:16:02**
